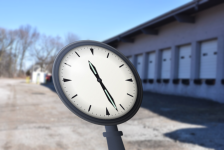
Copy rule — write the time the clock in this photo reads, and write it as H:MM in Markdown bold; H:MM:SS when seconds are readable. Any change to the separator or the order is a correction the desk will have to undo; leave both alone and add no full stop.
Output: **11:27**
